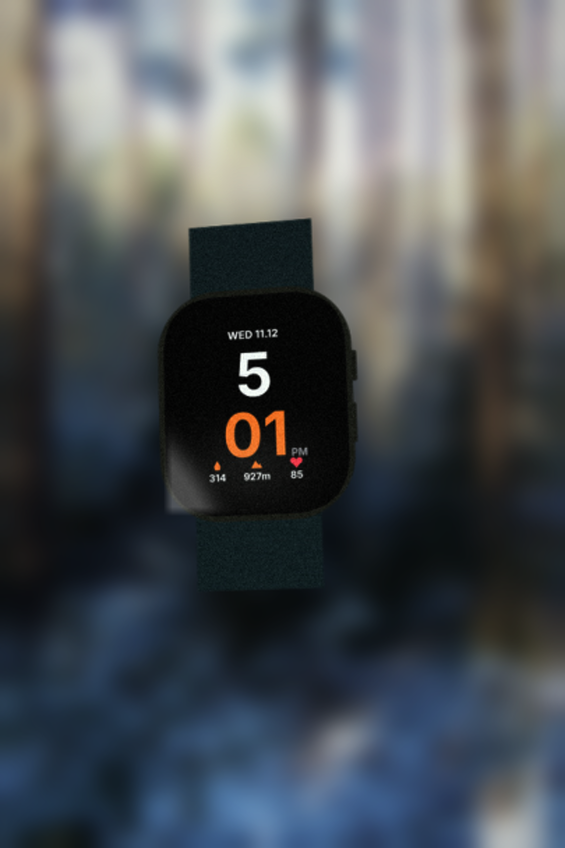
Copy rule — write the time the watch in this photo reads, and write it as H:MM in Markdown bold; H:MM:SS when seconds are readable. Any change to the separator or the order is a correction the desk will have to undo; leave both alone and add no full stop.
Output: **5:01**
